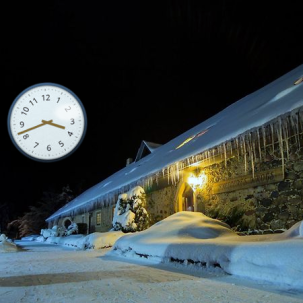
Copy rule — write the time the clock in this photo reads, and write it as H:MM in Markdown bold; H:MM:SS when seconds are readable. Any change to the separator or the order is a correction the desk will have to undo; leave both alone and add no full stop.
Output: **3:42**
